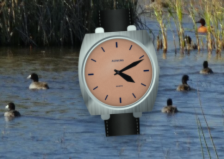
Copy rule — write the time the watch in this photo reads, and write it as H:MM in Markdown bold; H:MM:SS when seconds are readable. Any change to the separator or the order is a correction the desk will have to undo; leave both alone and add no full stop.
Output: **4:11**
